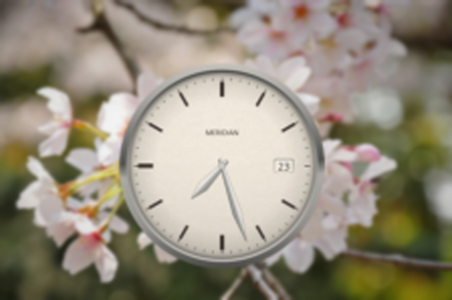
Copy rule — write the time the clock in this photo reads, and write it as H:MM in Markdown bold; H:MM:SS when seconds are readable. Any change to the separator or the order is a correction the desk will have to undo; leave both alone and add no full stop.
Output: **7:27**
